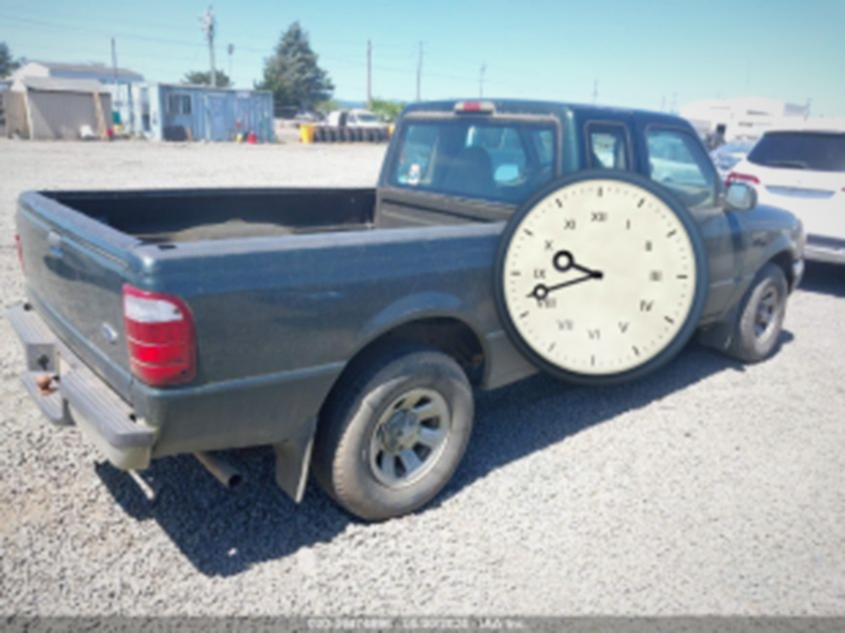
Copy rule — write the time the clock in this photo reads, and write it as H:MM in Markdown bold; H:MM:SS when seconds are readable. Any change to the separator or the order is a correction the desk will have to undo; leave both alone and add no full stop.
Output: **9:42**
